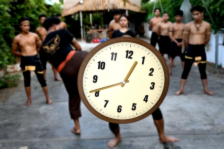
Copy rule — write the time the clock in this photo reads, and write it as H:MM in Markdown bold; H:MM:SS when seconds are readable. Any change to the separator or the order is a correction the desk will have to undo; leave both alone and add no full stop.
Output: **12:41**
